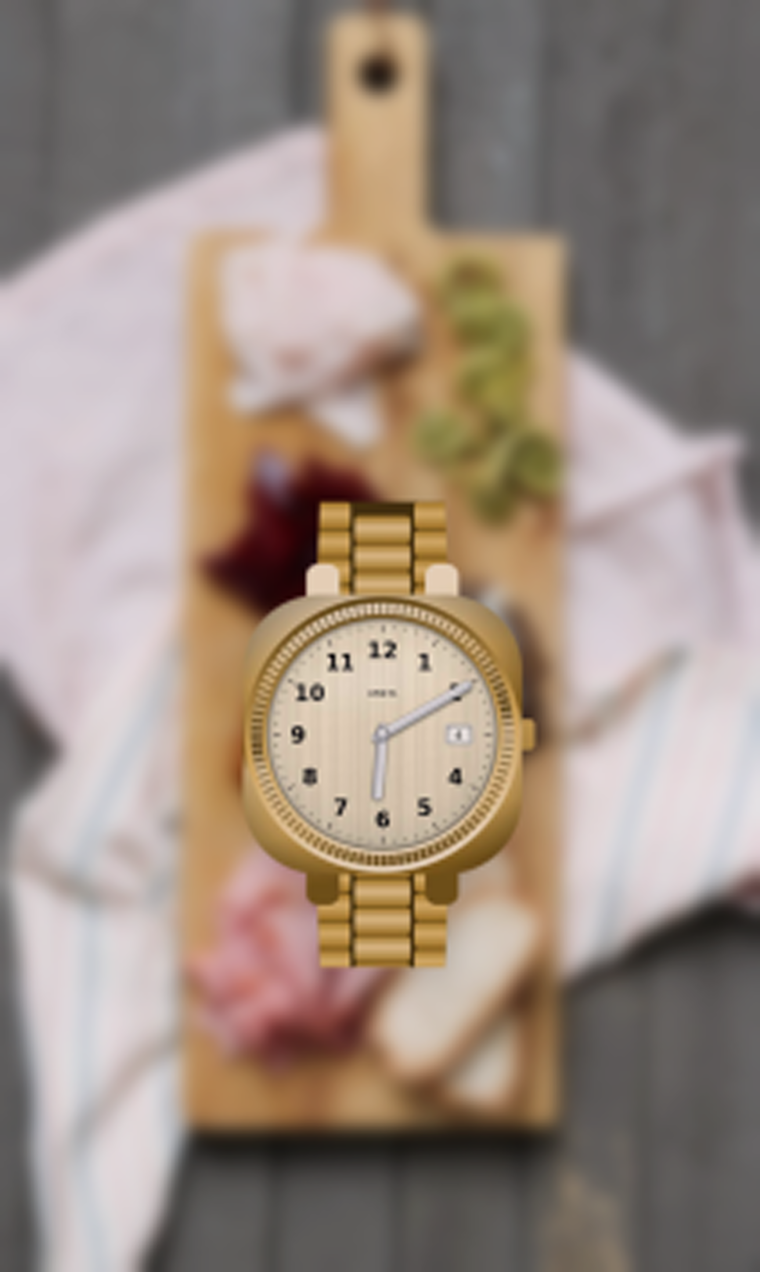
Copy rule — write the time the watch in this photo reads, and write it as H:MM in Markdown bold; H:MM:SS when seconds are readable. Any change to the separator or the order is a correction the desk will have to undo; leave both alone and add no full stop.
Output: **6:10**
